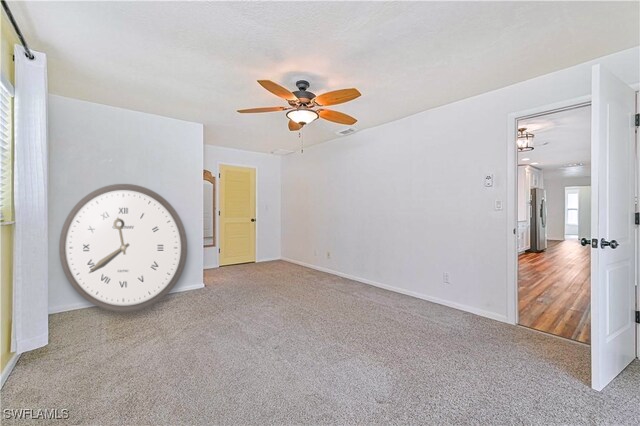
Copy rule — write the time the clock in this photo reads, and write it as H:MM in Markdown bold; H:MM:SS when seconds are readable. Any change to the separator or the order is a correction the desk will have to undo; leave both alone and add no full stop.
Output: **11:39**
